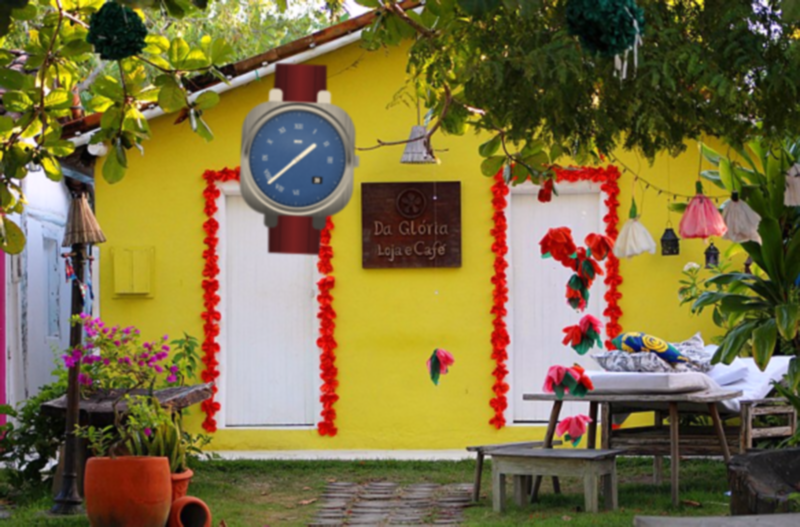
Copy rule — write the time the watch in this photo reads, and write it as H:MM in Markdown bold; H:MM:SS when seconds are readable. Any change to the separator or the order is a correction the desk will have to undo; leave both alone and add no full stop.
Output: **1:38**
